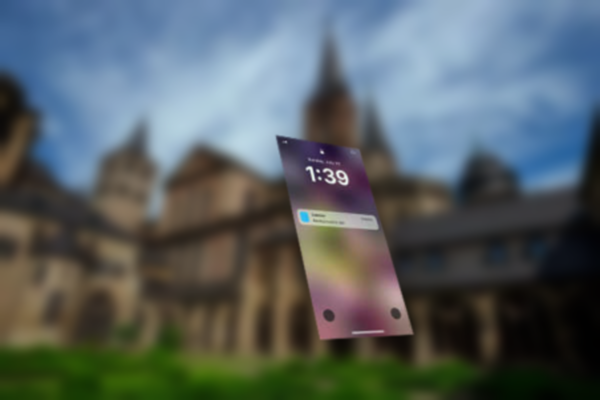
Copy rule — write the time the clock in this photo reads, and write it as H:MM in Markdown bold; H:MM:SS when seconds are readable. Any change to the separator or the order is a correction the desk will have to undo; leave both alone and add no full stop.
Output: **1:39**
